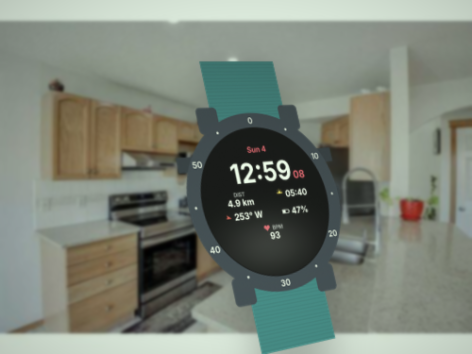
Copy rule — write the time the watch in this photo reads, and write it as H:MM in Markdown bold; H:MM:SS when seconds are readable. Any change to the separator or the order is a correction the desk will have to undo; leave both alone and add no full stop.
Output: **12:59:08**
